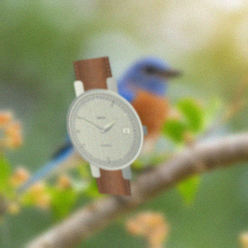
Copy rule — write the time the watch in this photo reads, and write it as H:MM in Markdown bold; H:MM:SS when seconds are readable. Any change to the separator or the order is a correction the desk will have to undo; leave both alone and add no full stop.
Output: **1:50**
